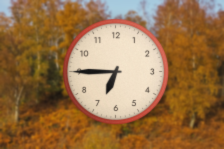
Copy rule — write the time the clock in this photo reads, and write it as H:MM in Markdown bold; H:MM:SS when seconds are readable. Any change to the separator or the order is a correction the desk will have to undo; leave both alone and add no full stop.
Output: **6:45**
